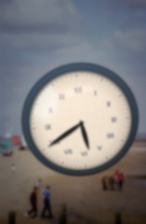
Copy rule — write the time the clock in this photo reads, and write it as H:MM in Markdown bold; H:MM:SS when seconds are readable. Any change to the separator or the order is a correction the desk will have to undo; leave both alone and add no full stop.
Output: **5:40**
